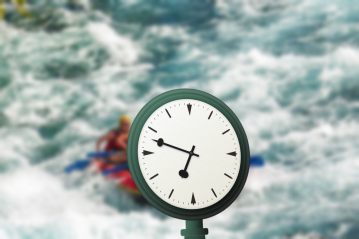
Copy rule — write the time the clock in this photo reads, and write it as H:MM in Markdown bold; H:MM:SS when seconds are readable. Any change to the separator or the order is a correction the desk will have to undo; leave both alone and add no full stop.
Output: **6:48**
